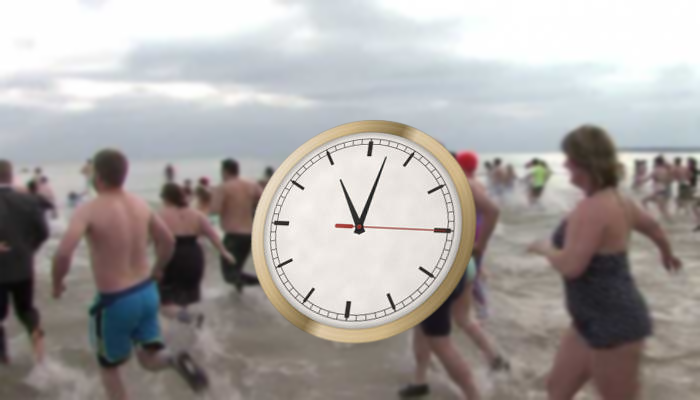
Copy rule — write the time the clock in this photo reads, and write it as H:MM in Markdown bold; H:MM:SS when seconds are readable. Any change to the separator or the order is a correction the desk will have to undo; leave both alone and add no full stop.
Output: **11:02:15**
